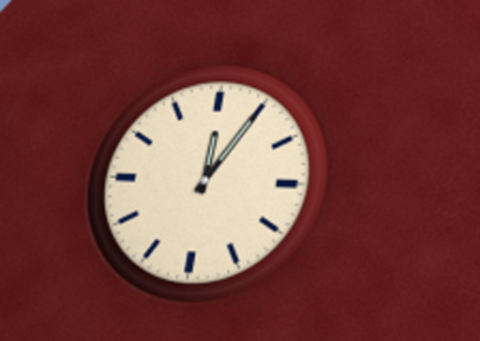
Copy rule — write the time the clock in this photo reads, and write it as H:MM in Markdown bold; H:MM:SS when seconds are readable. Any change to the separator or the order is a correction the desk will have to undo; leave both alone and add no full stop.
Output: **12:05**
